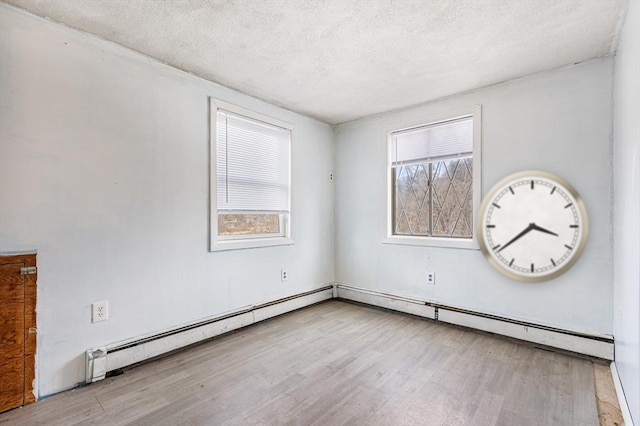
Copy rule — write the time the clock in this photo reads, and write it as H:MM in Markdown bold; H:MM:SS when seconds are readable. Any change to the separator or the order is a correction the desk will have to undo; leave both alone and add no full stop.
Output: **3:39**
